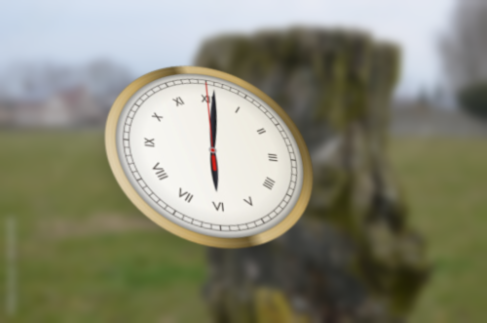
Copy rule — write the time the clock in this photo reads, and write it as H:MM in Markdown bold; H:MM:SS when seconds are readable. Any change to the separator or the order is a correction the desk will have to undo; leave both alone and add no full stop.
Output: **6:01:00**
